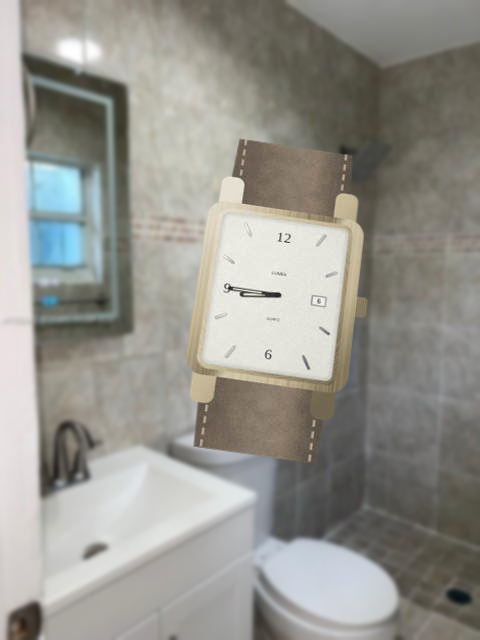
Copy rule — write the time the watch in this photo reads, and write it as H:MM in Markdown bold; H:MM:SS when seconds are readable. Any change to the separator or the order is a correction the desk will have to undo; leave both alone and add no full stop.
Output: **8:45**
